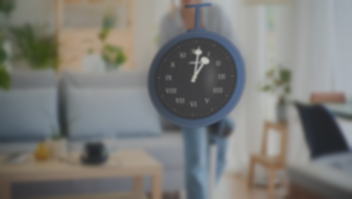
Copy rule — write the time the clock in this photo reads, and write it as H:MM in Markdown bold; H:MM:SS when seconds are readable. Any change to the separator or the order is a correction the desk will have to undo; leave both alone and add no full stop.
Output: **1:01**
